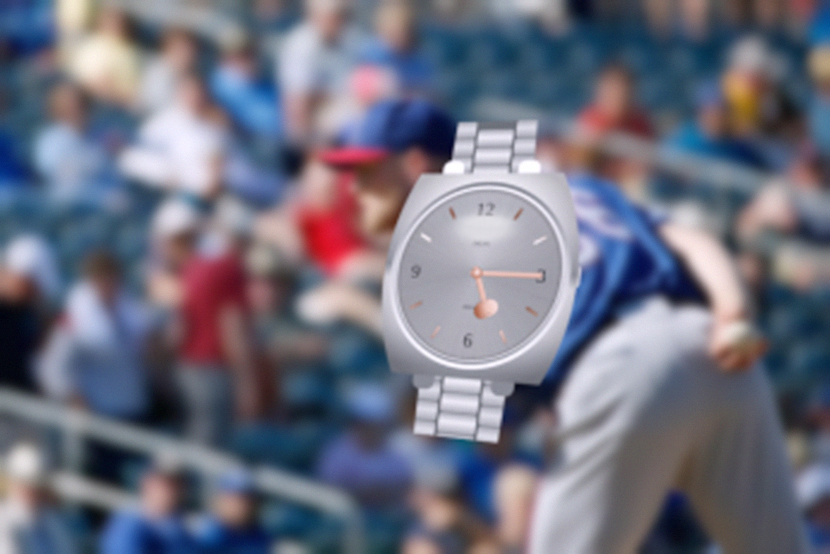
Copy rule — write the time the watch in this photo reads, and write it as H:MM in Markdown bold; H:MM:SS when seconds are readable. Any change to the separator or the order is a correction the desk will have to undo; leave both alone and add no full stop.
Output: **5:15**
